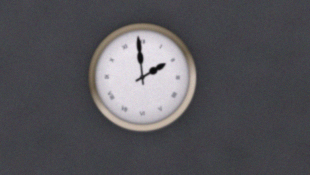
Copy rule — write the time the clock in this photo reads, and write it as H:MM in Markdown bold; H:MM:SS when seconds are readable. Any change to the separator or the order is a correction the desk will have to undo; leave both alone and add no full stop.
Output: **1:59**
